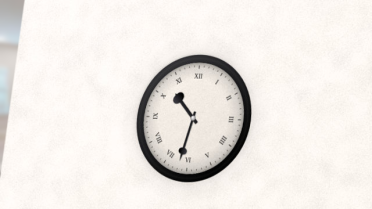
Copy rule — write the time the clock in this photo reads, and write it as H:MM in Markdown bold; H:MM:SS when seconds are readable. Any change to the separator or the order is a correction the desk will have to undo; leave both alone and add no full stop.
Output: **10:32**
